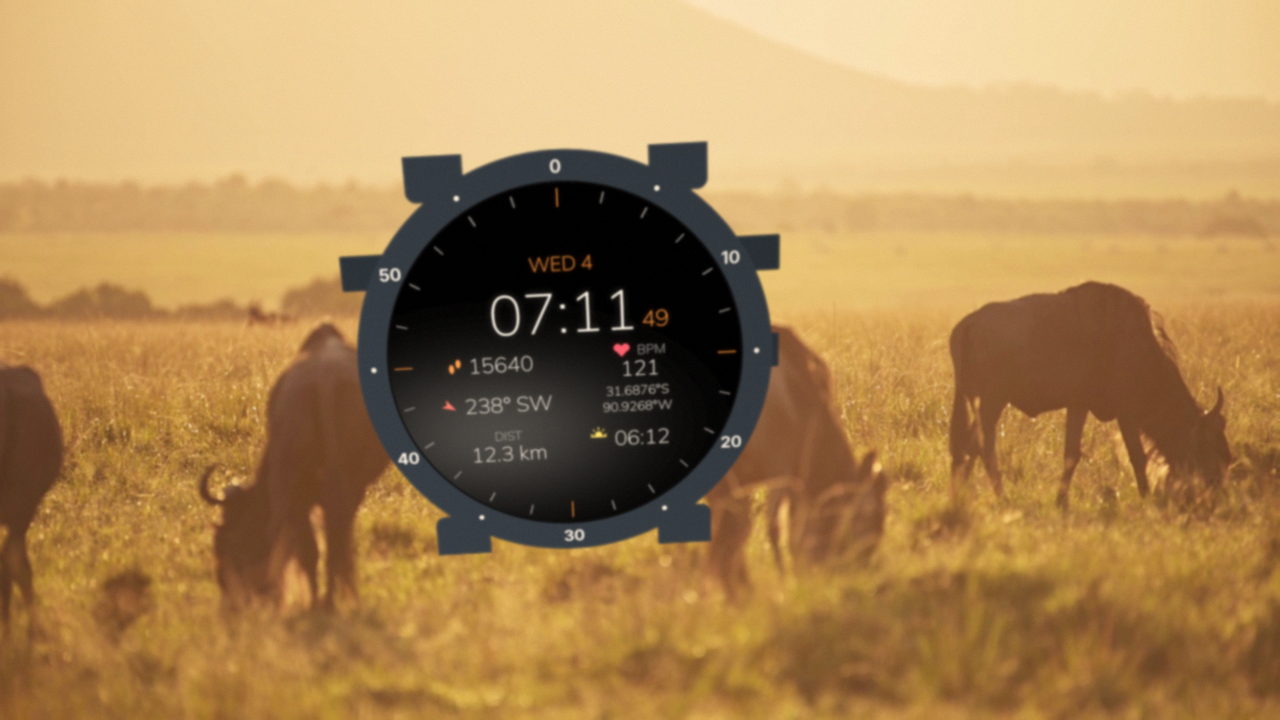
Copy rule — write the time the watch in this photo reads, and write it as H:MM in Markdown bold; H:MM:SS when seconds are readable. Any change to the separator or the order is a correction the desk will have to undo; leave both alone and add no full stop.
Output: **7:11:49**
